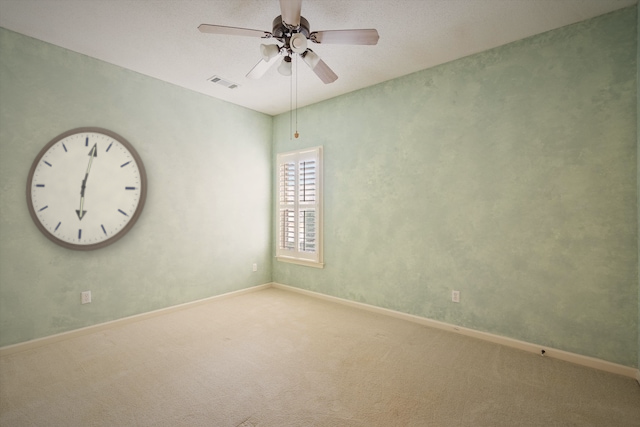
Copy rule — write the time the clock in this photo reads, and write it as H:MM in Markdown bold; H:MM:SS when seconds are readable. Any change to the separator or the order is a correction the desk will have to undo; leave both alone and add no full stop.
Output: **6:02**
